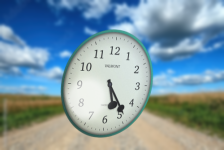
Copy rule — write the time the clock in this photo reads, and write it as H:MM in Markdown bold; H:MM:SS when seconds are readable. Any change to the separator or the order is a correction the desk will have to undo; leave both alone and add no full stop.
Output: **5:24**
